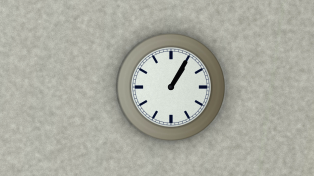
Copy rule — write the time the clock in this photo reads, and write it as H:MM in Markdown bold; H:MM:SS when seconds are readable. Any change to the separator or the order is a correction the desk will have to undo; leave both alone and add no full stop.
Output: **1:05**
